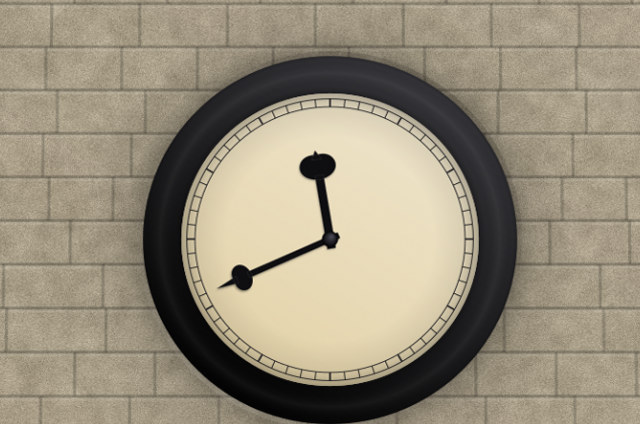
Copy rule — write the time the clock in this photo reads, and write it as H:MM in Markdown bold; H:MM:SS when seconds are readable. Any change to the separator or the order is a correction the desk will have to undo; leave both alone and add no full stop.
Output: **11:41**
